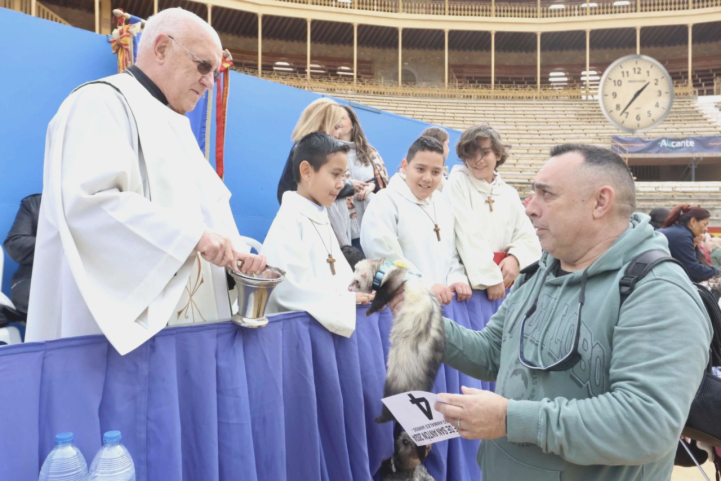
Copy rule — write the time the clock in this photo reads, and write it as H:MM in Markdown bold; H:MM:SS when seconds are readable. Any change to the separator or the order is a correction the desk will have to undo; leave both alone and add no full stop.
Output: **1:37**
